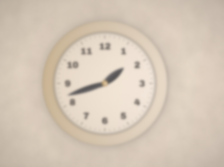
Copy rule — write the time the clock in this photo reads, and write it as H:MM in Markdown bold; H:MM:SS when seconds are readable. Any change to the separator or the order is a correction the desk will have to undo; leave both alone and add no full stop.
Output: **1:42**
